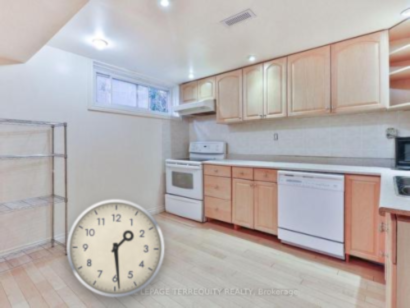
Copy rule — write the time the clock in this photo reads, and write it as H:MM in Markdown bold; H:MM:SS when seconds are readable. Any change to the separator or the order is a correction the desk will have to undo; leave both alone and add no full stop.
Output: **1:29**
